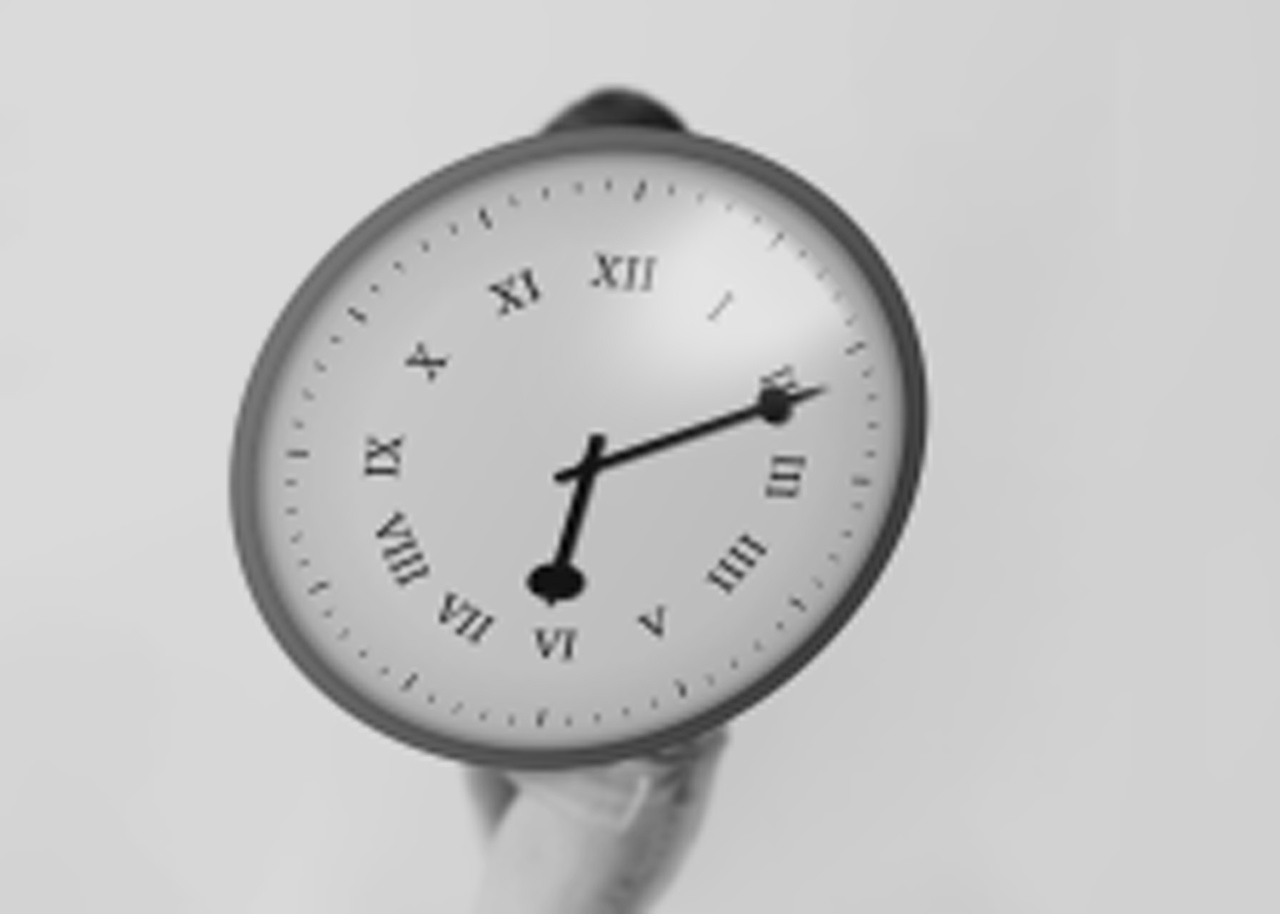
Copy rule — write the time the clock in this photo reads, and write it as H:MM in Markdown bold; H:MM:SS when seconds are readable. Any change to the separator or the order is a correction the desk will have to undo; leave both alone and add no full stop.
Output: **6:11**
